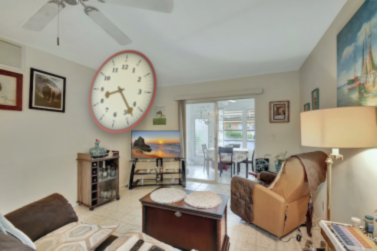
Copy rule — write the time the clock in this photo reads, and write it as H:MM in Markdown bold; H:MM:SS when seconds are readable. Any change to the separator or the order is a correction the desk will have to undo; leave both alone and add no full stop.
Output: **8:23**
